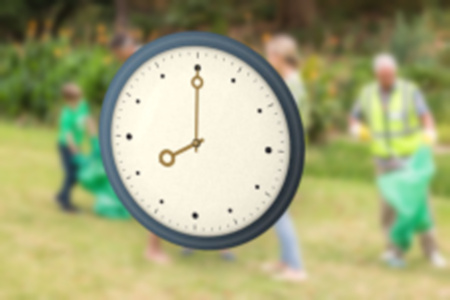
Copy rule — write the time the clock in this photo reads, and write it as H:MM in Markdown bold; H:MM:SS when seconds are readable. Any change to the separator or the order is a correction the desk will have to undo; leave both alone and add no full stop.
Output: **8:00**
